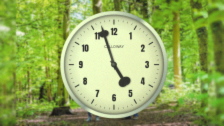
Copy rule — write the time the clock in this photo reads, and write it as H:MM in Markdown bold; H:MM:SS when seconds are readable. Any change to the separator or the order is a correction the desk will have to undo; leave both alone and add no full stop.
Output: **4:57**
